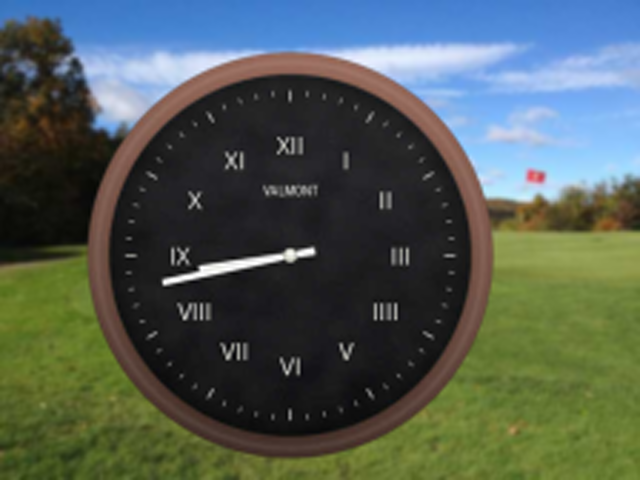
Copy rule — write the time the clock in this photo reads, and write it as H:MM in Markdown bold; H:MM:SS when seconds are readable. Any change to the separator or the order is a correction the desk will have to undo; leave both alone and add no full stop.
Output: **8:43**
